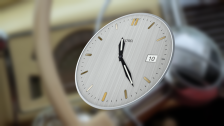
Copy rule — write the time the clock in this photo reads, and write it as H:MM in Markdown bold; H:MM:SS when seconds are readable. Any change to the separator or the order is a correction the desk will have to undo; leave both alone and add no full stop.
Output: **11:23**
